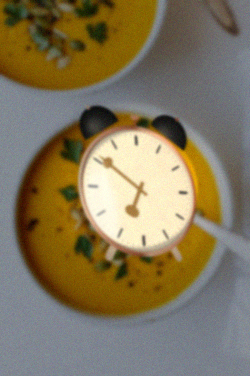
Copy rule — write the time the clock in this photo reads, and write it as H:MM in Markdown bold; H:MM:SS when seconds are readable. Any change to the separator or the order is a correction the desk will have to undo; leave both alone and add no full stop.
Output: **6:51**
